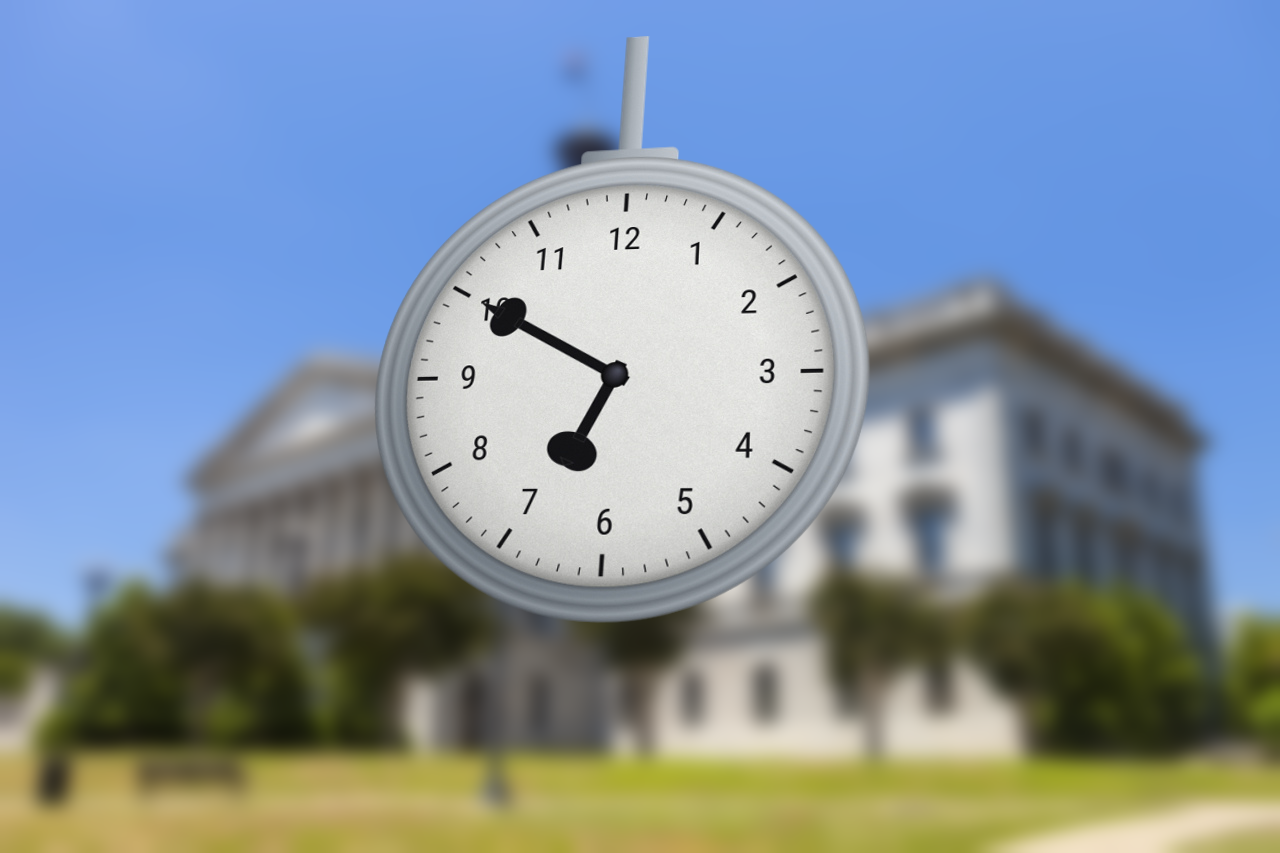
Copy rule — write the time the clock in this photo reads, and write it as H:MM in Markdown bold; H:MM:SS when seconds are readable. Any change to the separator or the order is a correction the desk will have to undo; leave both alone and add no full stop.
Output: **6:50**
